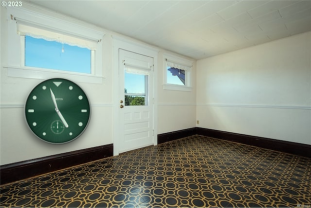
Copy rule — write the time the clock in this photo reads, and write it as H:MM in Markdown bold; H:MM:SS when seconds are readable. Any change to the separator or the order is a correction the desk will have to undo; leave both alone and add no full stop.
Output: **4:57**
